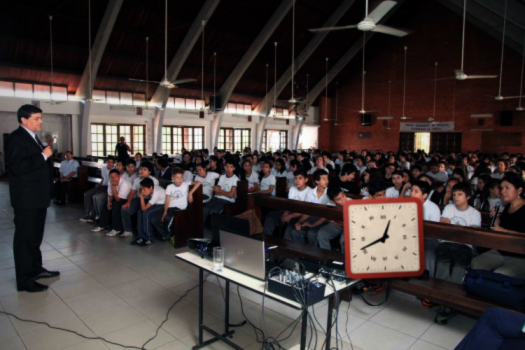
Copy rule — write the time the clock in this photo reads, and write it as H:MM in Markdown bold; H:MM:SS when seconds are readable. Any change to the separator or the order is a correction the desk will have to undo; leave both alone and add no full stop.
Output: **12:41**
